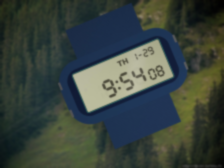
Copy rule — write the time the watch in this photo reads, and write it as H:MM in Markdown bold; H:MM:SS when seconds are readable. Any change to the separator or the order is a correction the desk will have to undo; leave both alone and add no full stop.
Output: **9:54:08**
